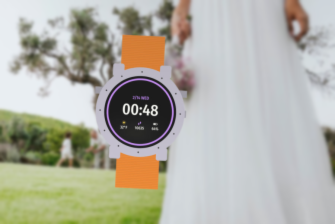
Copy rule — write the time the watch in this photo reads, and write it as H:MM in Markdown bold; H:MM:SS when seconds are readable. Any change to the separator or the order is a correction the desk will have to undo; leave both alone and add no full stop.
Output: **0:48**
